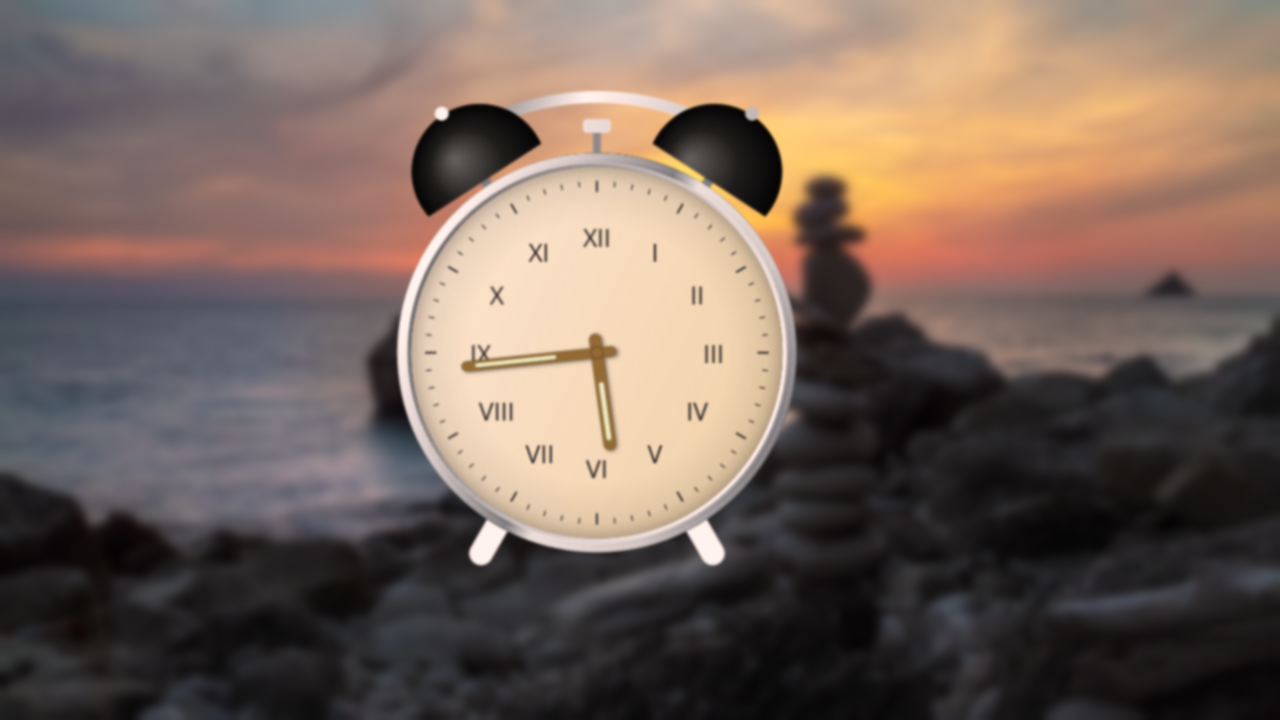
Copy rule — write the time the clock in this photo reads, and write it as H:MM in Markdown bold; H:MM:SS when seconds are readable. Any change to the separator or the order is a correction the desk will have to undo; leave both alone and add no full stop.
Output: **5:44**
